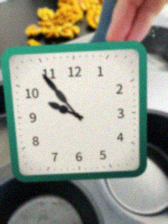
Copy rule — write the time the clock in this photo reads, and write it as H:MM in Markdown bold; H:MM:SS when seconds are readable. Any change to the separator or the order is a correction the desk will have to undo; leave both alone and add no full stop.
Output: **9:54**
